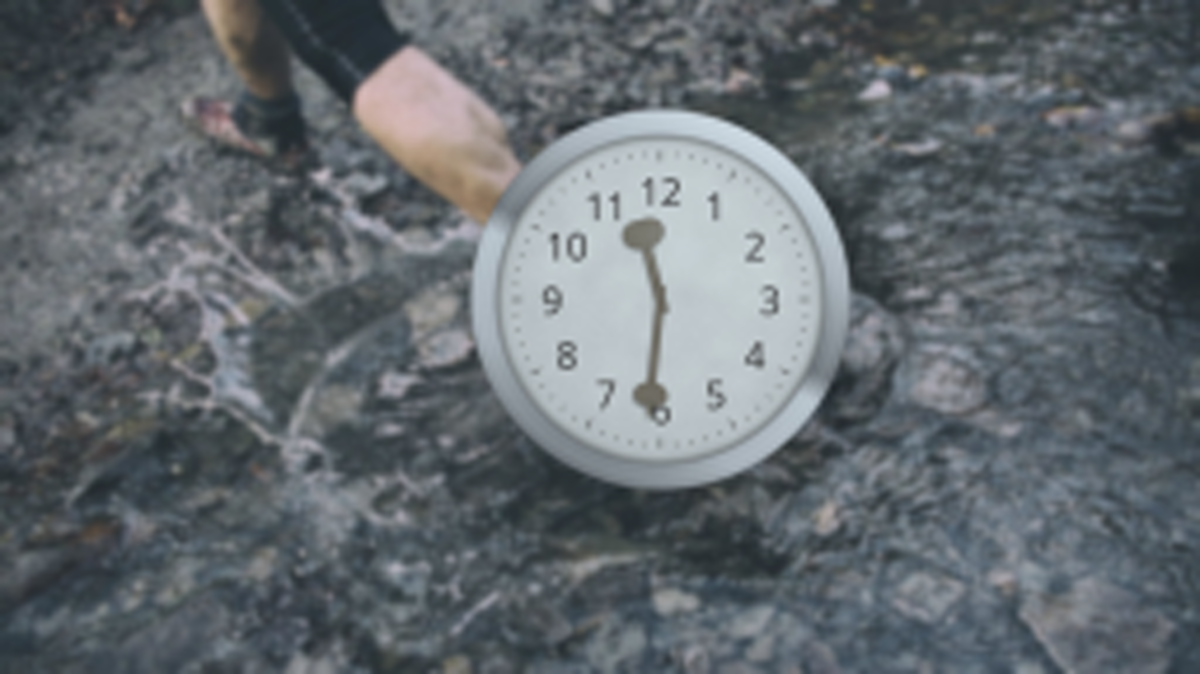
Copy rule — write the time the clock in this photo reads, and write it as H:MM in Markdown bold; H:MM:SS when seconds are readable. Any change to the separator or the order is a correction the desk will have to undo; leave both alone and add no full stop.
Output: **11:31**
